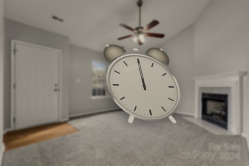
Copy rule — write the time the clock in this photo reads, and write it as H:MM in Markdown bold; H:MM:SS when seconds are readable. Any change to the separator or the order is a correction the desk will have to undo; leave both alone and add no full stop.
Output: **12:00**
